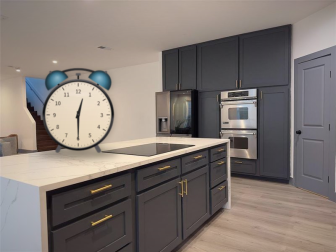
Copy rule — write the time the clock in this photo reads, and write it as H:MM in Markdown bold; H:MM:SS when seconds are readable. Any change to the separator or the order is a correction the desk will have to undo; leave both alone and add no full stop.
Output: **12:30**
